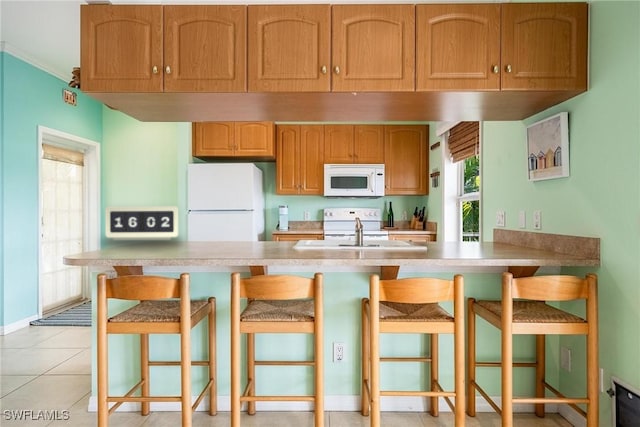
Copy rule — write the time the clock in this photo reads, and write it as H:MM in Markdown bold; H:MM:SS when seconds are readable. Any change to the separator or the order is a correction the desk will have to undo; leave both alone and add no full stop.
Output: **16:02**
